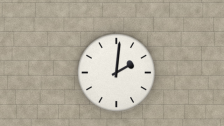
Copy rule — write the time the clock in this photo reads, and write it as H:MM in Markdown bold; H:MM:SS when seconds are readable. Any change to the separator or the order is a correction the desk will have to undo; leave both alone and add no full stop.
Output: **2:01**
